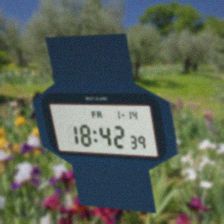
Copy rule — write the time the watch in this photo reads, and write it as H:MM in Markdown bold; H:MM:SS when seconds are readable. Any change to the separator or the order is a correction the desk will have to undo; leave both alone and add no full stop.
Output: **18:42:39**
